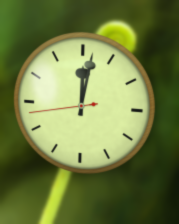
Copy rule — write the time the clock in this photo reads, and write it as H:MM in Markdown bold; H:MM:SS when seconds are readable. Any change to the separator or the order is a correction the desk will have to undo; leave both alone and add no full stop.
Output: **12:01:43**
